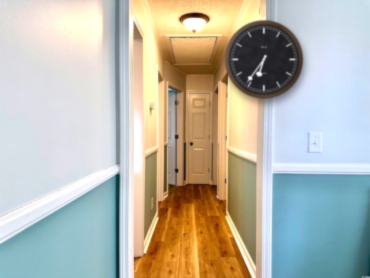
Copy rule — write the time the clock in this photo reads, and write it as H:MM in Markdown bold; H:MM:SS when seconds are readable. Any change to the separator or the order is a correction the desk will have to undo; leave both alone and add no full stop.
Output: **6:36**
